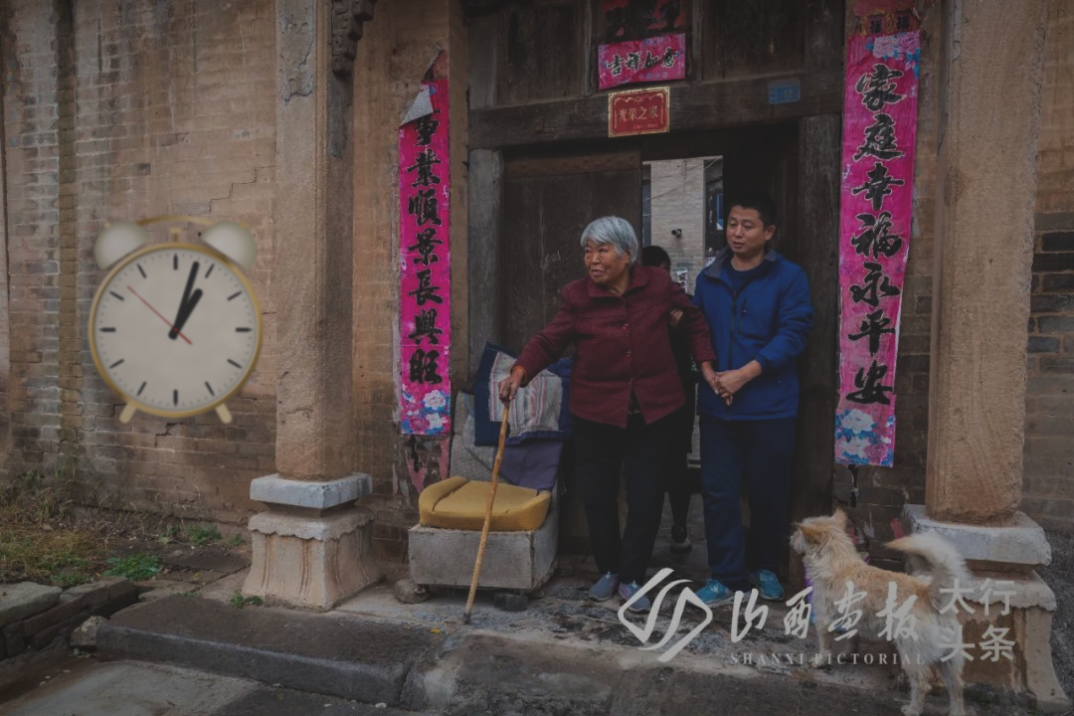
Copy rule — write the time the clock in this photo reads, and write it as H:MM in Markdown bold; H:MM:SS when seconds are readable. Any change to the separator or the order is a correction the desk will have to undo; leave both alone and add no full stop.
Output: **1:02:52**
